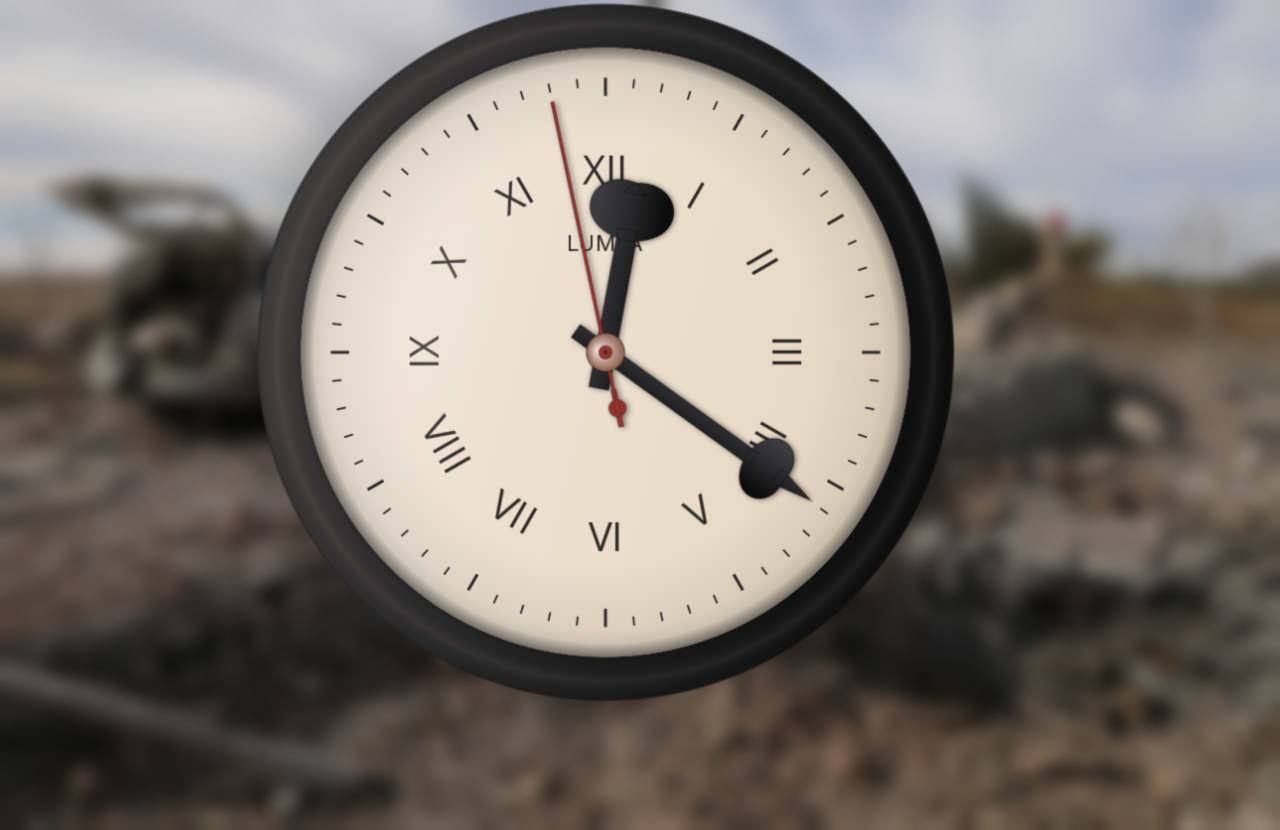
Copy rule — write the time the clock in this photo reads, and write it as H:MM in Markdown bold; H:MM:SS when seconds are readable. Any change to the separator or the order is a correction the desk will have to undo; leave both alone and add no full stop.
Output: **12:20:58**
